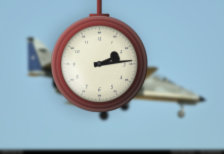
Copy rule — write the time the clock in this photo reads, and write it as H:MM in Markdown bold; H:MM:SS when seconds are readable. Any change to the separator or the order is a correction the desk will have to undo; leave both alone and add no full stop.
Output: **2:14**
